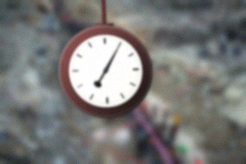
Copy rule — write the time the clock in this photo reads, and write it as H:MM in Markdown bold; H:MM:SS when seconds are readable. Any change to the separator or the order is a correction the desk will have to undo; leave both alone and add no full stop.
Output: **7:05**
